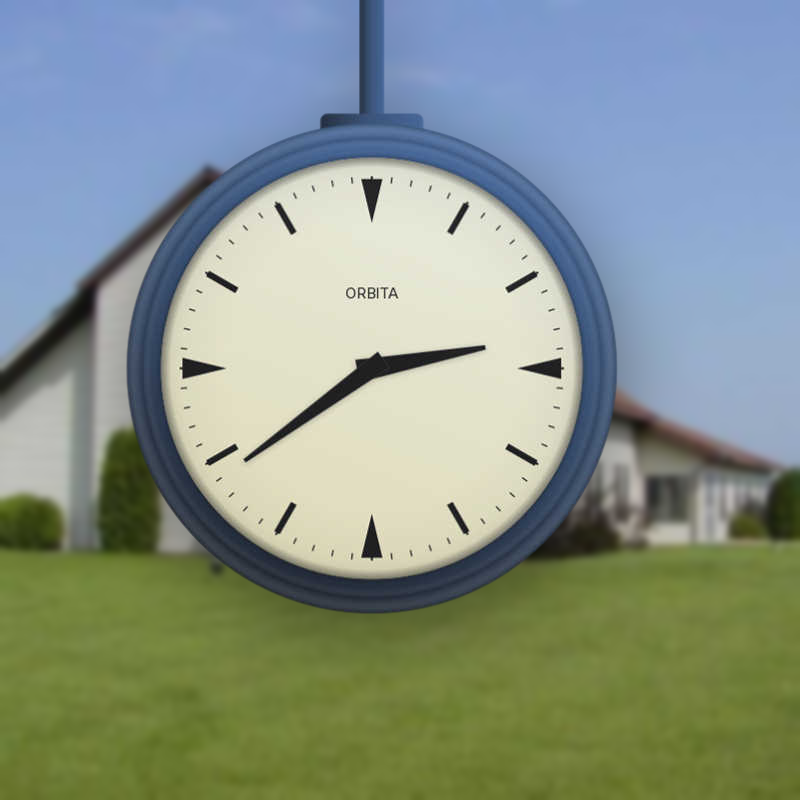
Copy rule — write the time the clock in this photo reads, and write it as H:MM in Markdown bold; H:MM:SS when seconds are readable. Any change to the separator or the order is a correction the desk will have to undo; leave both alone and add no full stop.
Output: **2:39**
